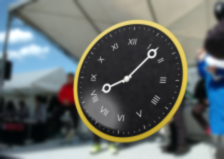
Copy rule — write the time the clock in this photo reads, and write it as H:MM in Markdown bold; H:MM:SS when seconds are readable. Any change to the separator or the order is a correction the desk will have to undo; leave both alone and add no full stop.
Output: **8:07**
